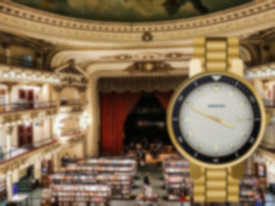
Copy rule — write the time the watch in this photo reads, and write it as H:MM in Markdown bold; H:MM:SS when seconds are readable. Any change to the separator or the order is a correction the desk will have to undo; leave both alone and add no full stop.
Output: **3:49**
